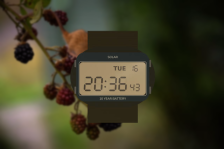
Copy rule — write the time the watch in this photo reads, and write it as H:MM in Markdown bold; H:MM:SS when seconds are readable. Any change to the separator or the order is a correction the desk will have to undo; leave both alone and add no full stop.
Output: **20:36:43**
